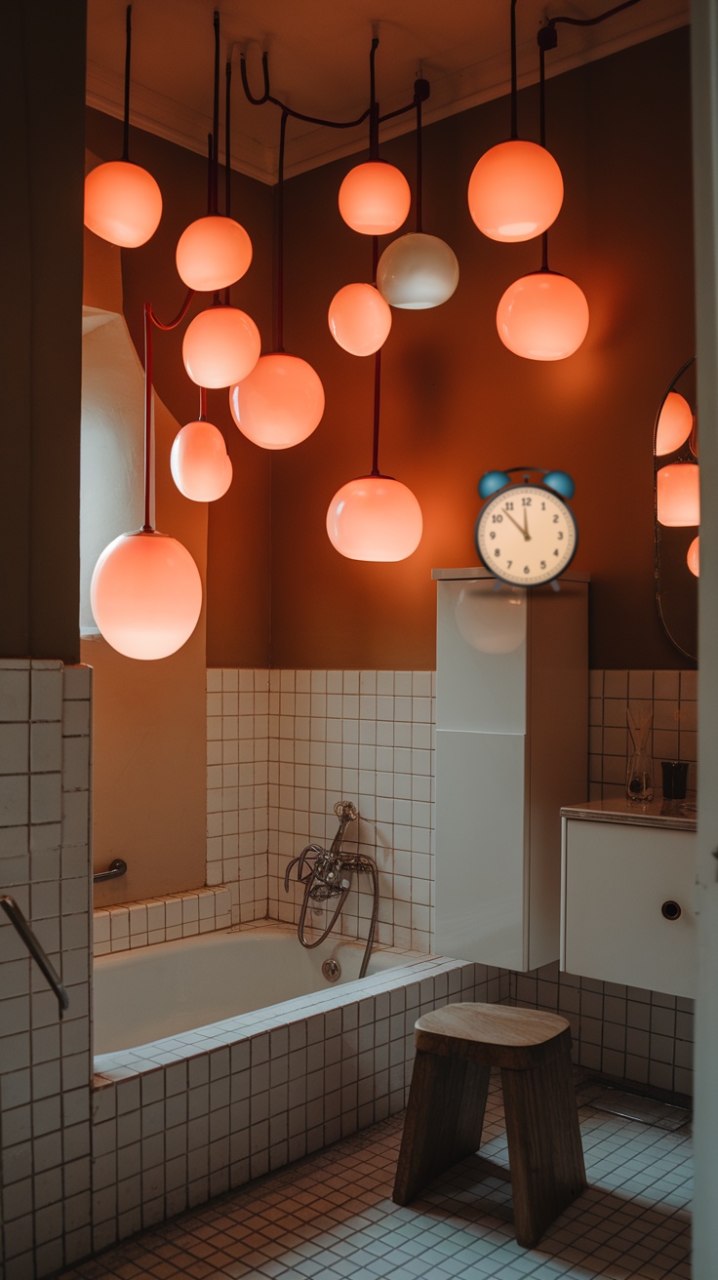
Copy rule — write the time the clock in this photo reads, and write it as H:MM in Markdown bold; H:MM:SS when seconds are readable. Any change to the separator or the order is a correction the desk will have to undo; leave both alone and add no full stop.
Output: **11:53**
